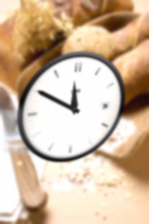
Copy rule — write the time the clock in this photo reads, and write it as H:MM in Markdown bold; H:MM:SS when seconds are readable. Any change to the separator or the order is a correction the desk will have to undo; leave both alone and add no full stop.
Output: **11:50**
